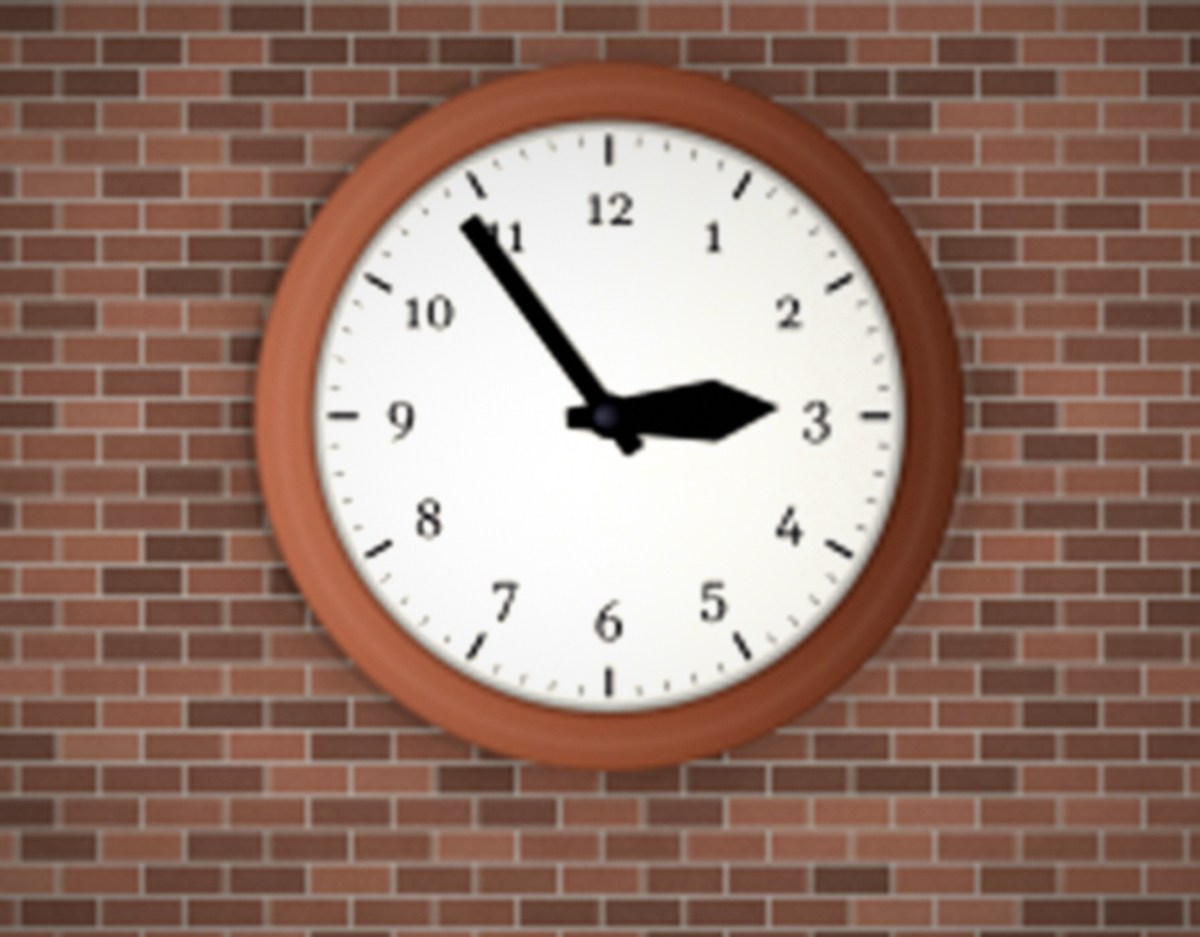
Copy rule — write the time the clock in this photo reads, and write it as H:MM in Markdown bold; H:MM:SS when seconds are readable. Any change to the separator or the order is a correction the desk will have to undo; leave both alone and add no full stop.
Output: **2:54**
